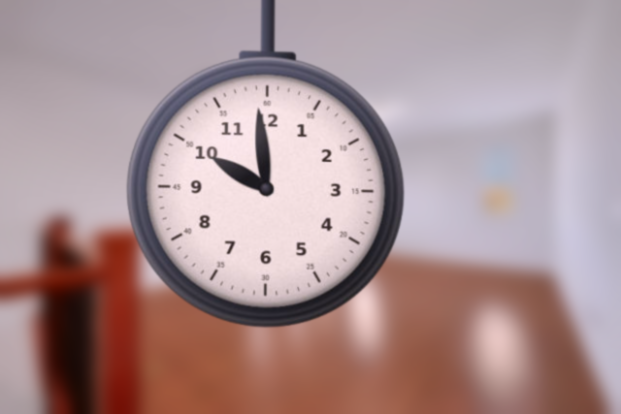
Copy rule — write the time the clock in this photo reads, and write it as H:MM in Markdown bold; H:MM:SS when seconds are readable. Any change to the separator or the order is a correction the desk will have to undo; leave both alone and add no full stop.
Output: **9:59**
